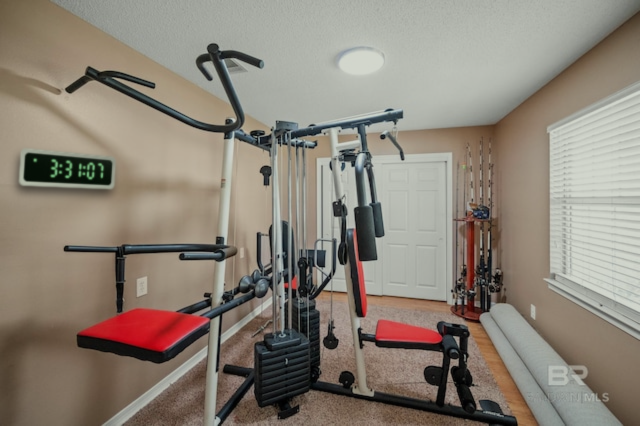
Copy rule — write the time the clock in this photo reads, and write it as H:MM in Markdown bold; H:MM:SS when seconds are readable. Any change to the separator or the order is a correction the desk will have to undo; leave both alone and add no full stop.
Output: **3:31:07**
